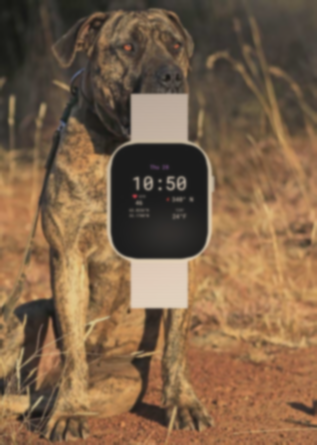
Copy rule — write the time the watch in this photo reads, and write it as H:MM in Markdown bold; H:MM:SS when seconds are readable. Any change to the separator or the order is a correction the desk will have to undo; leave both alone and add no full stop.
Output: **10:50**
